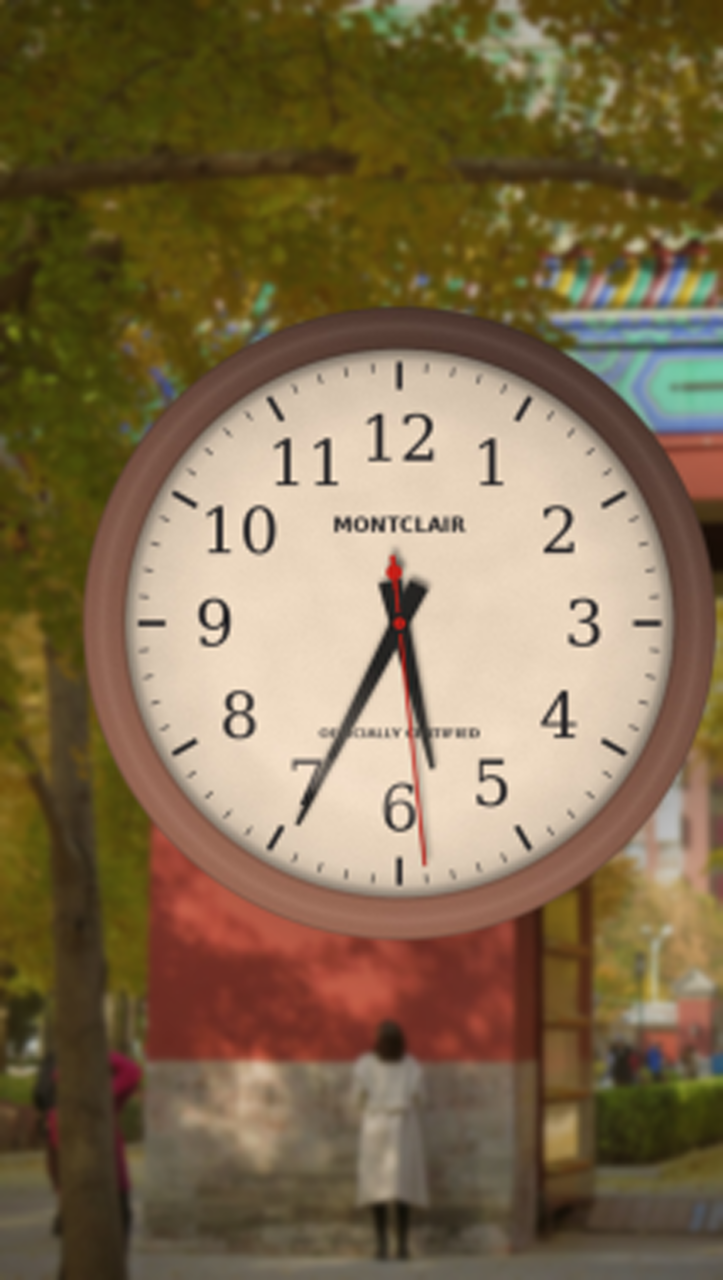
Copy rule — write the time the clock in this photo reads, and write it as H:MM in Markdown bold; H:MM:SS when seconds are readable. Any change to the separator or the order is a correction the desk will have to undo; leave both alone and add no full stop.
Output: **5:34:29**
